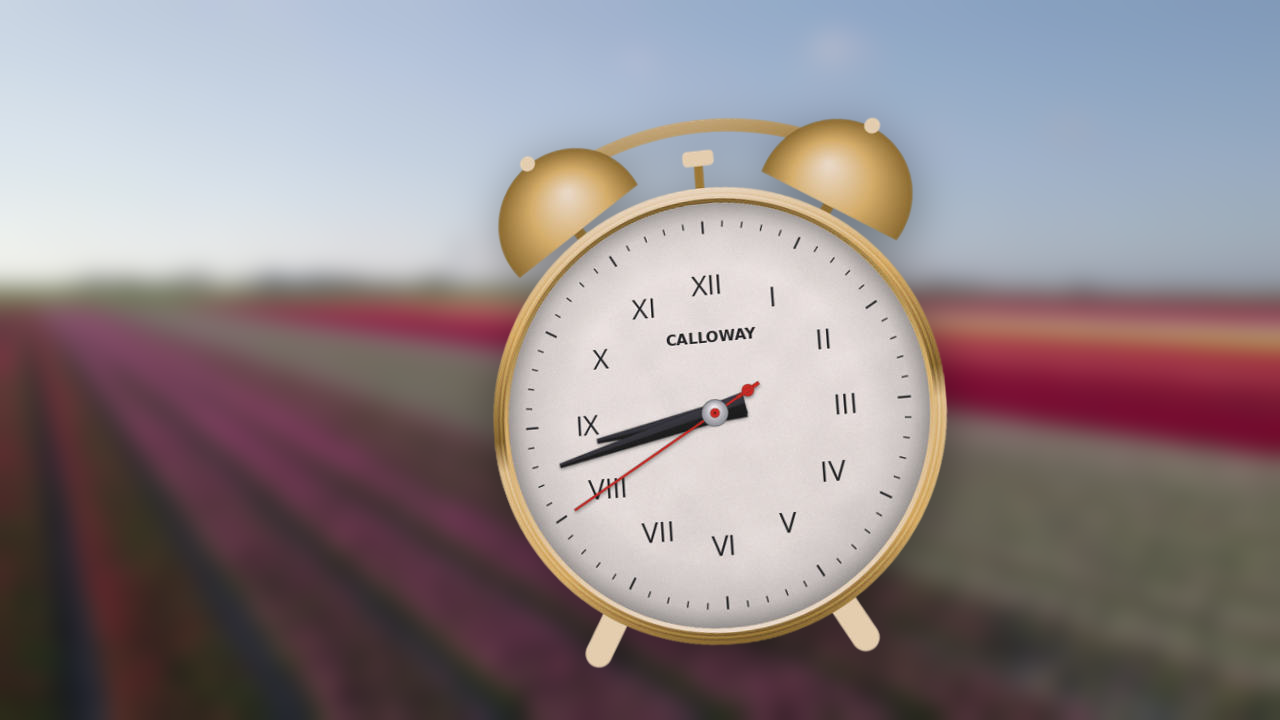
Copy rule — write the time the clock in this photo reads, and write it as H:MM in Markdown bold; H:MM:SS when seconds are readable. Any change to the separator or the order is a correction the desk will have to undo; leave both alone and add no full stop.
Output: **8:42:40**
